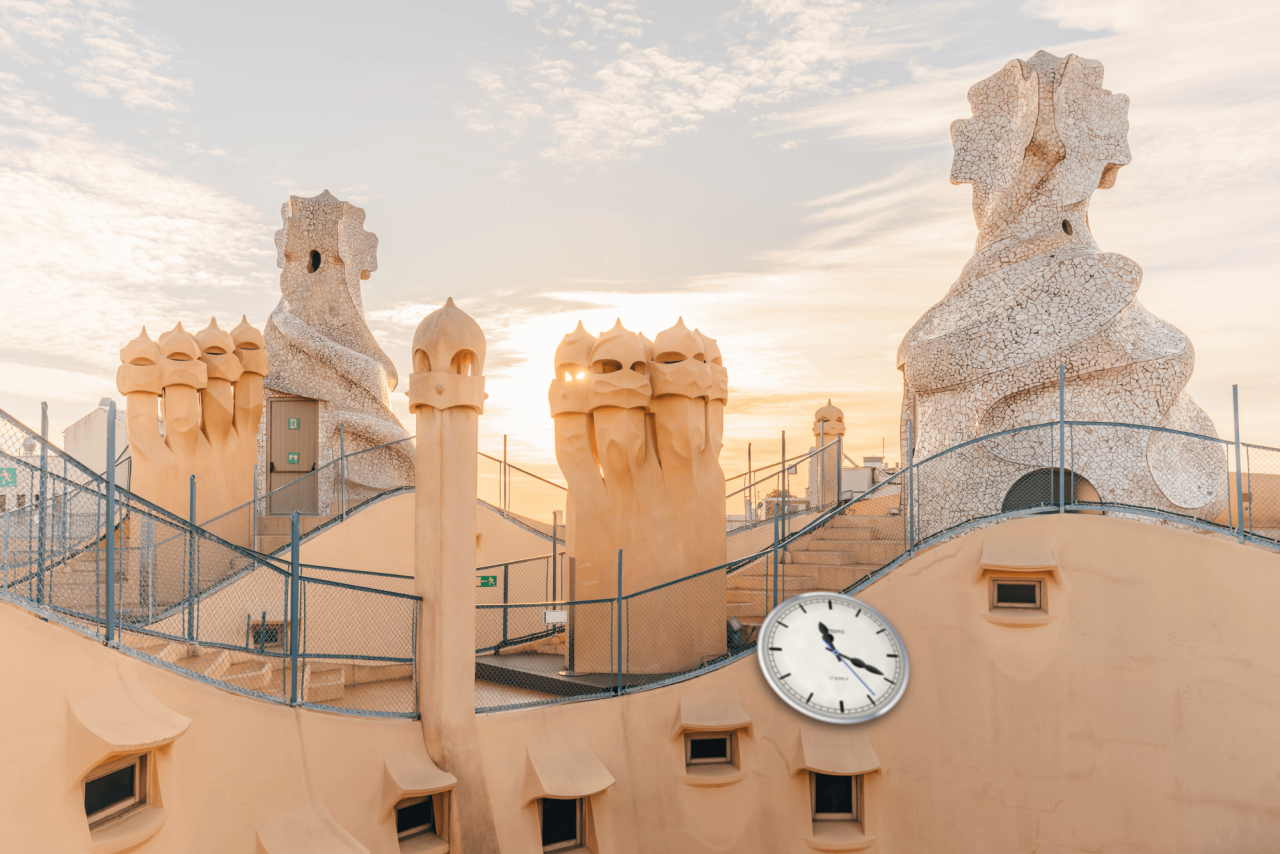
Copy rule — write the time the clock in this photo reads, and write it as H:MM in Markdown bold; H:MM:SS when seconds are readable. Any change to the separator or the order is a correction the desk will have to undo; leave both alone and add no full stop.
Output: **11:19:24**
